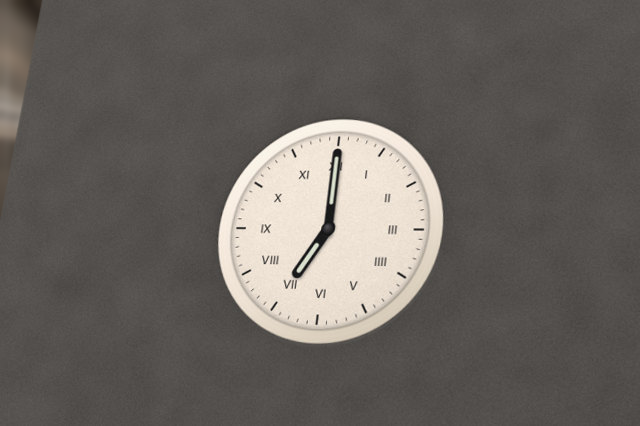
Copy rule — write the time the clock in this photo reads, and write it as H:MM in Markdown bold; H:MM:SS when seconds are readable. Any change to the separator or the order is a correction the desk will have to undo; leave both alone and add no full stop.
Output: **7:00**
